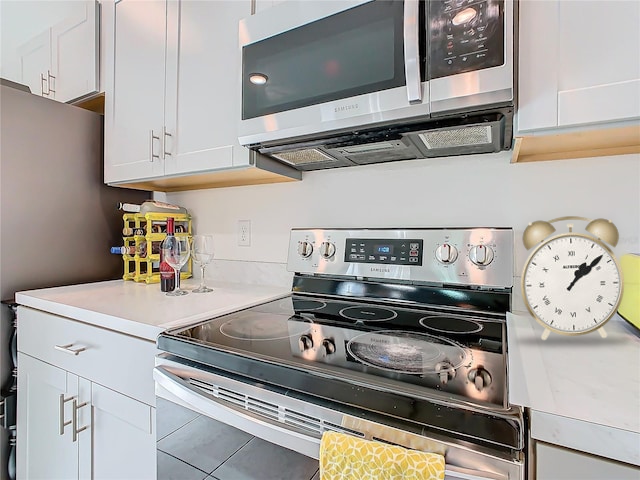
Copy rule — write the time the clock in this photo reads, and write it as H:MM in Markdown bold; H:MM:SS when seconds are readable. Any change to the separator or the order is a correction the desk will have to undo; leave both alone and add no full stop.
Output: **1:08**
